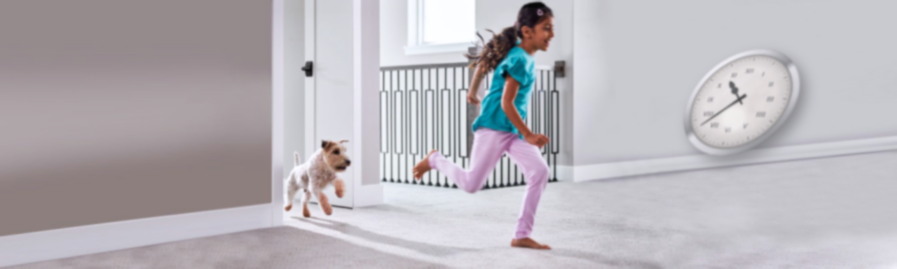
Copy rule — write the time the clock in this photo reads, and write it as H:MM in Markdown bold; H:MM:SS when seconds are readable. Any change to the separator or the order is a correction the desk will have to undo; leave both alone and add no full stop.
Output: **10:38**
